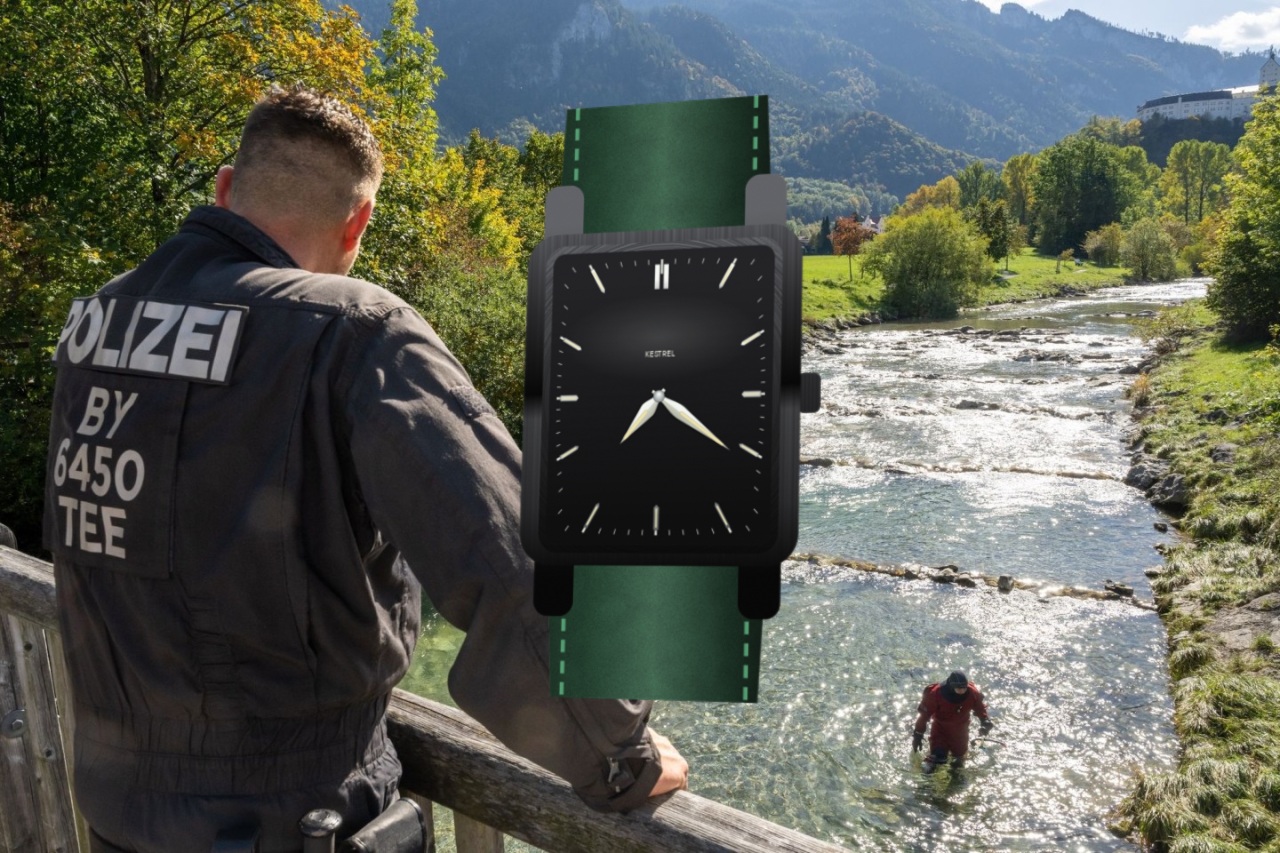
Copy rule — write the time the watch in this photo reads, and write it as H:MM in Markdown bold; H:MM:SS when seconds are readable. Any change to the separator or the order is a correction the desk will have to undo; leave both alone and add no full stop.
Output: **7:21**
